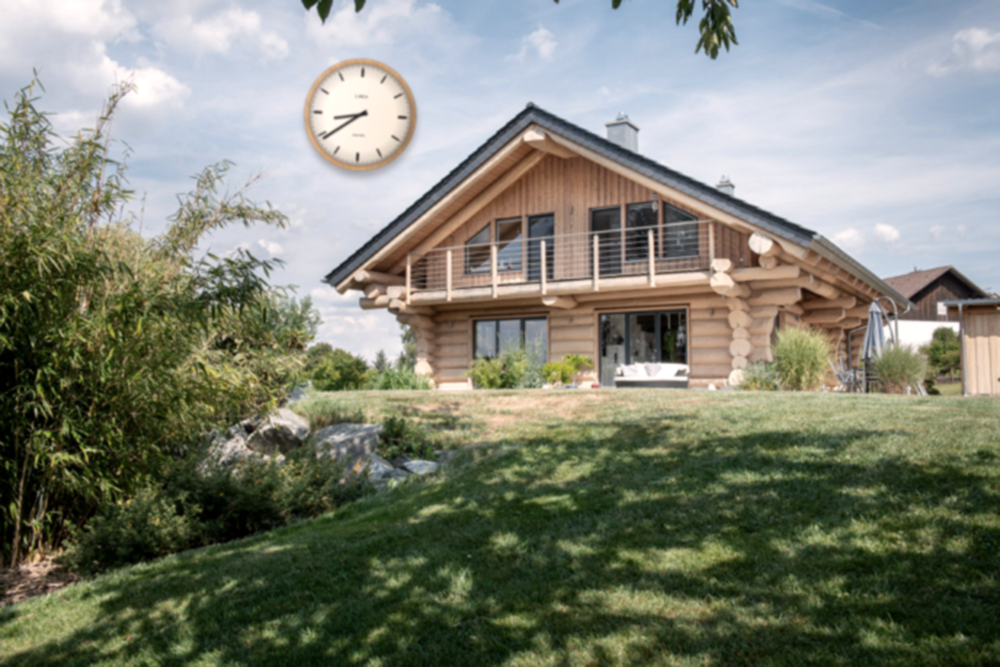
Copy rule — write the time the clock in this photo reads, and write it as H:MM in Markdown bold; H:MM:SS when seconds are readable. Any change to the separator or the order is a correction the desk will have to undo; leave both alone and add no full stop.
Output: **8:39**
